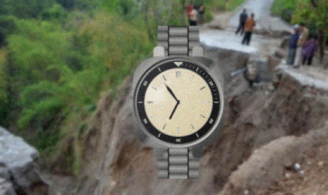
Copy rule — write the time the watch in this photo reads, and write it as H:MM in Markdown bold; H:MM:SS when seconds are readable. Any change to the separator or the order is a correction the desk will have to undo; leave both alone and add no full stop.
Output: **6:54**
